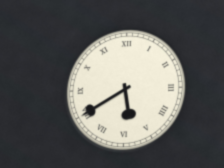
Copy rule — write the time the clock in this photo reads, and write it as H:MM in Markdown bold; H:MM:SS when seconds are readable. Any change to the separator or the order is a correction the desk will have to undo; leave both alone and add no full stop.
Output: **5:40**
